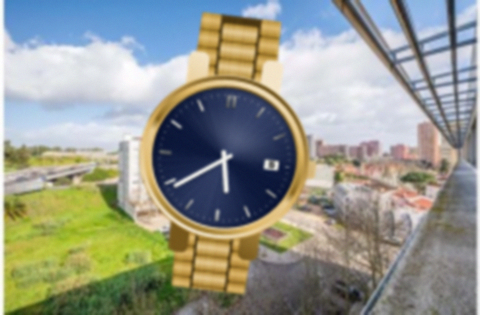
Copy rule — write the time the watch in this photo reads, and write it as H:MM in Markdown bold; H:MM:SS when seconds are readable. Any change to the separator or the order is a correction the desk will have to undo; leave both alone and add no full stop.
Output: **5:39**
